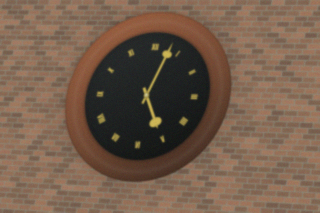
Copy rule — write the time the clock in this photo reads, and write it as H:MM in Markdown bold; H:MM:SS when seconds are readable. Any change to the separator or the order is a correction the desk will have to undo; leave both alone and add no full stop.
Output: **5:03**
